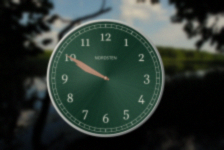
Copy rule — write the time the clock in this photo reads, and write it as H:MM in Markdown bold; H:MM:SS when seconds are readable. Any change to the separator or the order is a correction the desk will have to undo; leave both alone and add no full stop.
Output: **9:50**
